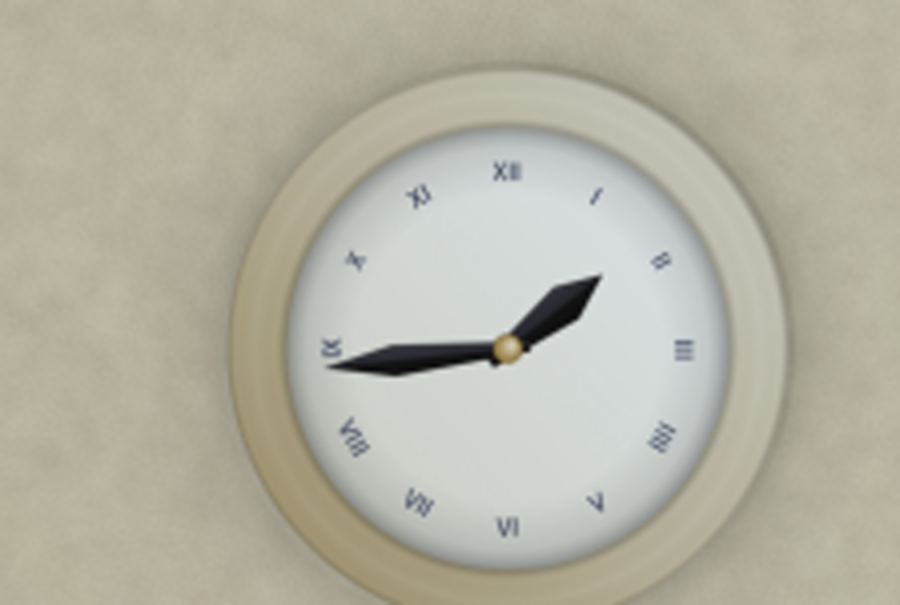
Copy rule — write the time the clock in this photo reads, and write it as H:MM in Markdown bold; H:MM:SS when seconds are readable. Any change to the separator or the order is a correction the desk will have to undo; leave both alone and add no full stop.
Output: **1:44**
